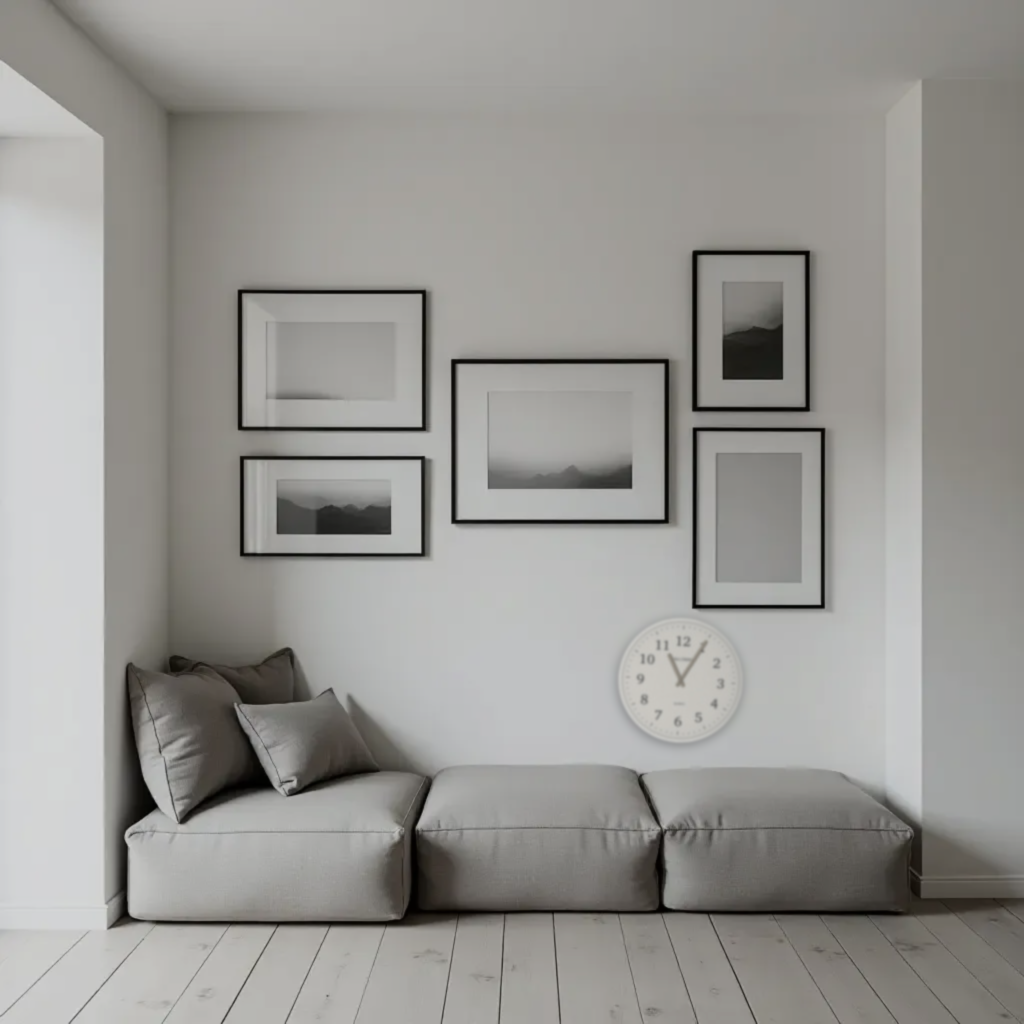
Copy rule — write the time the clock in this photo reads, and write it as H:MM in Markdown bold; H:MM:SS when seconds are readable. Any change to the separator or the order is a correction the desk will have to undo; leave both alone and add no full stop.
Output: **11:05**
